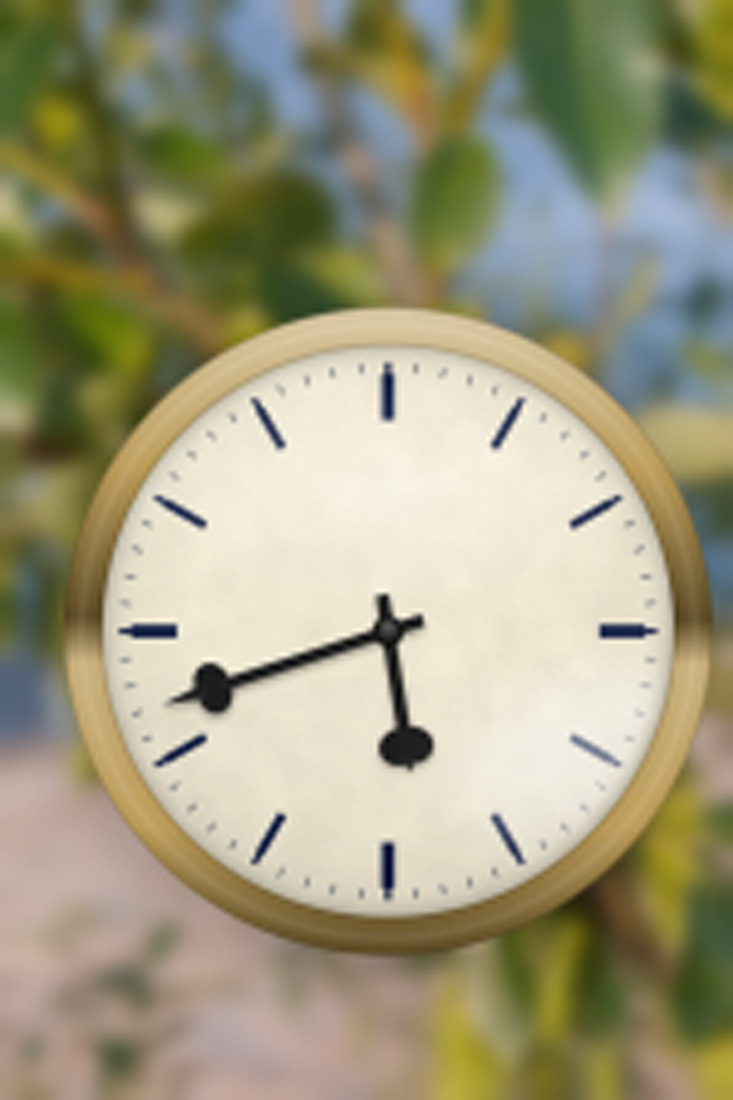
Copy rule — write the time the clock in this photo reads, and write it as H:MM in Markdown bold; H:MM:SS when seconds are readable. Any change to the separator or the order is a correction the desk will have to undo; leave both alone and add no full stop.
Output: **5:42**
